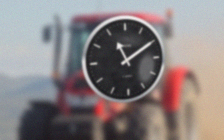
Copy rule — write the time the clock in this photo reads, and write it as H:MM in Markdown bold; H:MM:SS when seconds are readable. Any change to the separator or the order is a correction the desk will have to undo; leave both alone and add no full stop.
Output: **11:10**
